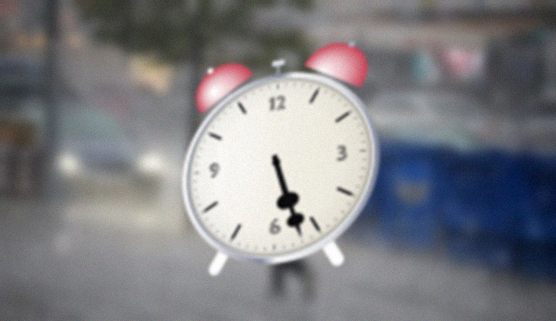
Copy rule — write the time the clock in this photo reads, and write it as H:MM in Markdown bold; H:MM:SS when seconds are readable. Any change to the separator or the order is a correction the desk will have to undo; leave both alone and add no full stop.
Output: **5:27**
